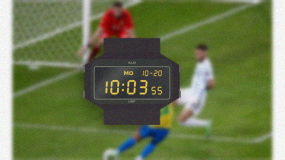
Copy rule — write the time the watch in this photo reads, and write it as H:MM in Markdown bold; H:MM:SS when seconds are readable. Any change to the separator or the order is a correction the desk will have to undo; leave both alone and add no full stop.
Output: **10:03:55**
